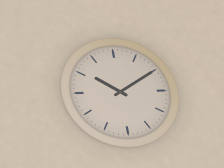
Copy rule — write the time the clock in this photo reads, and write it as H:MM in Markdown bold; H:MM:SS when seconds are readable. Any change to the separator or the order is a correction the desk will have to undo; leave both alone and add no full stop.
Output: **10:10**
